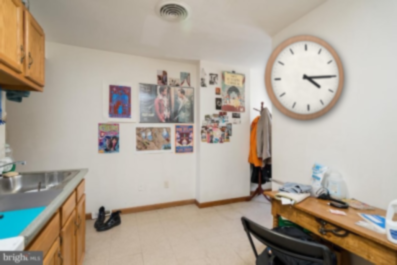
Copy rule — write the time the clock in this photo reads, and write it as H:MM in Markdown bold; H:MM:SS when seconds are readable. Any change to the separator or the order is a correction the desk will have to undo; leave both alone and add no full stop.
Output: **4:15**
